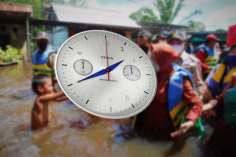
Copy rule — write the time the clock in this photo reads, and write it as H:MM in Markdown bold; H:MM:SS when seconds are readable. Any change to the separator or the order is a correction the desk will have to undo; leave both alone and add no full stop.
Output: **1:40**
